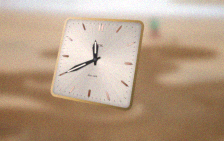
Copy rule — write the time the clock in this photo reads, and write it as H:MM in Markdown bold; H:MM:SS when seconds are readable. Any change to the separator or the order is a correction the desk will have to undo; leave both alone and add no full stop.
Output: **11:40**
